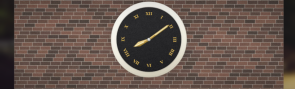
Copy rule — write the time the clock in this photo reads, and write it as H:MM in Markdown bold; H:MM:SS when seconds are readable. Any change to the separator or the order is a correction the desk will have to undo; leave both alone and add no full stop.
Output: **8:09**
